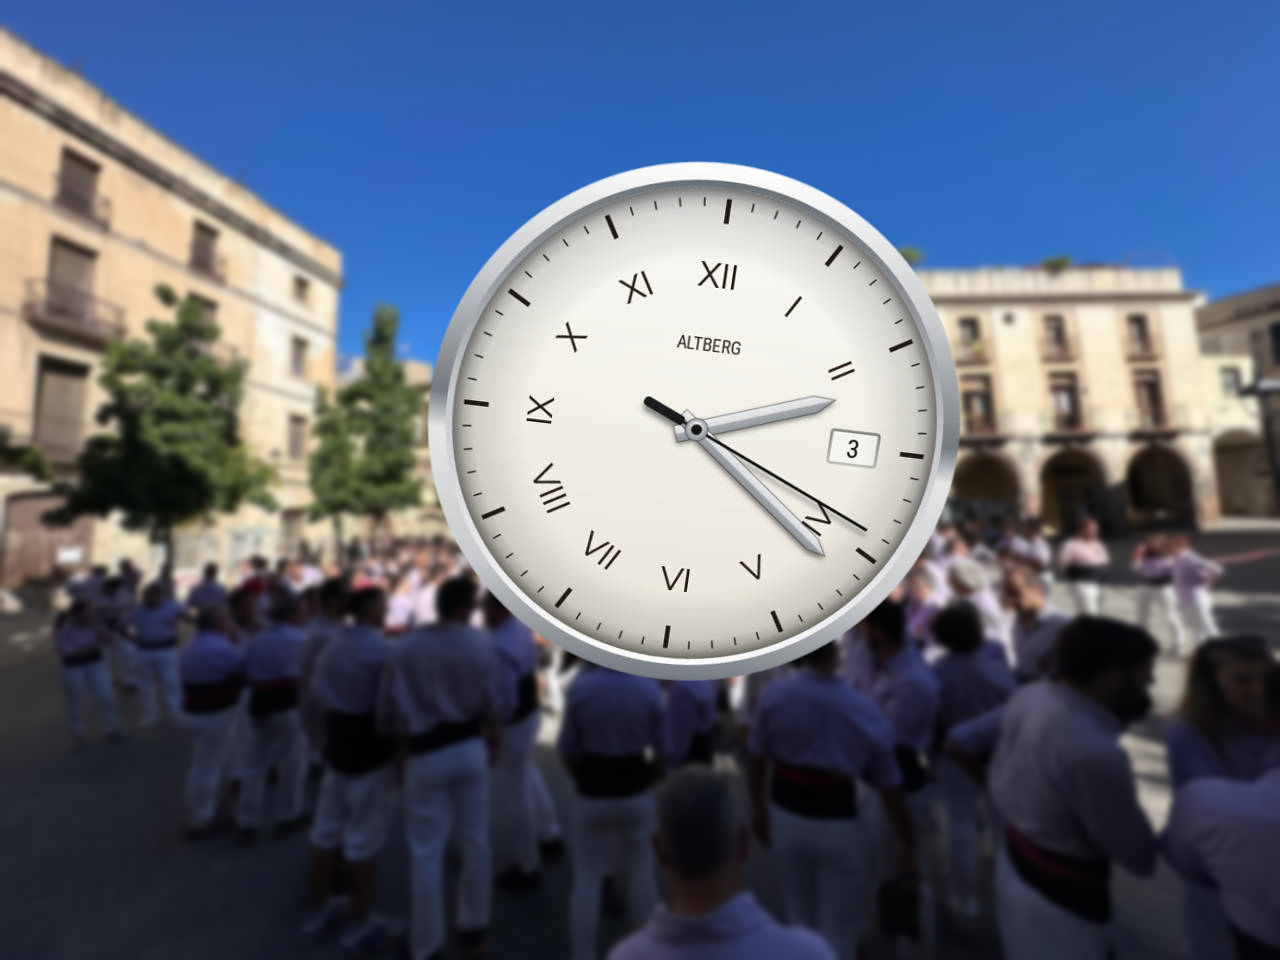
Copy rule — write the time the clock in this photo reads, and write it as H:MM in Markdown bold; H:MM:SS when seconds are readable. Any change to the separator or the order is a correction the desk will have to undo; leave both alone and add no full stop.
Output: **2:21:19**
